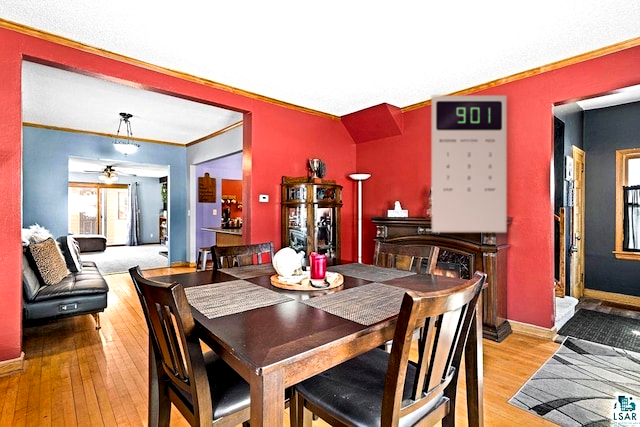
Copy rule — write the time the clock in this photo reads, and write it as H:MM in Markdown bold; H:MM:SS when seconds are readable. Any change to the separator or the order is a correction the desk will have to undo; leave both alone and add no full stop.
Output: **9:01**
